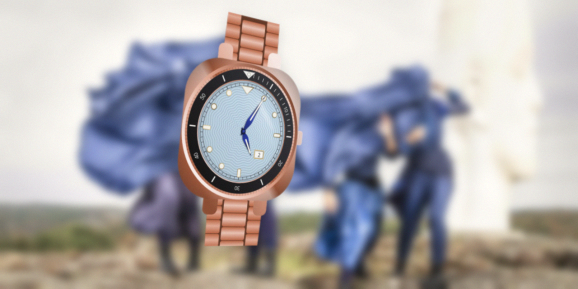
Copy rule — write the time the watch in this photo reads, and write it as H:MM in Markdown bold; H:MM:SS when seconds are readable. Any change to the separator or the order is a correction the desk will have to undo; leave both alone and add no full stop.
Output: **5:05**
